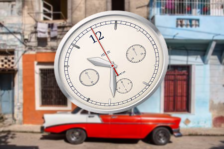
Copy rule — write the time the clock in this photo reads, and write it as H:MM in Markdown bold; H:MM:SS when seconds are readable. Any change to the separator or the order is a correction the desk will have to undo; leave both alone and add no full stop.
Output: **10:34**
